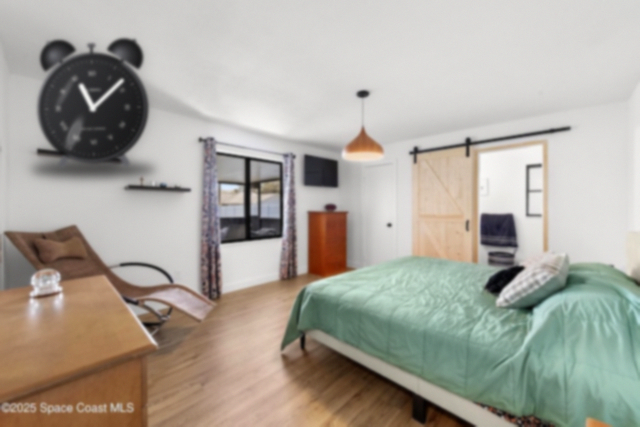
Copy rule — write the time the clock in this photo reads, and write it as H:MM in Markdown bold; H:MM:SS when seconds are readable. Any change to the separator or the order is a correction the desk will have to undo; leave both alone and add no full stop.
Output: **11:08**
